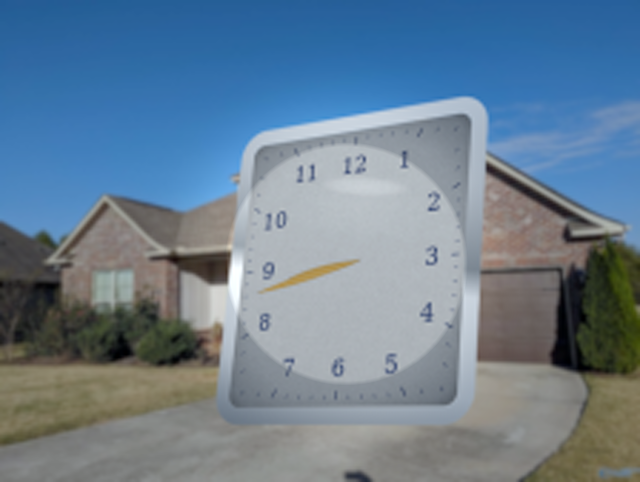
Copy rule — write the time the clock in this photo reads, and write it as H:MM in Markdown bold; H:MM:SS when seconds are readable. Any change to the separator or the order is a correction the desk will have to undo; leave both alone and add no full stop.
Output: **8:43**
